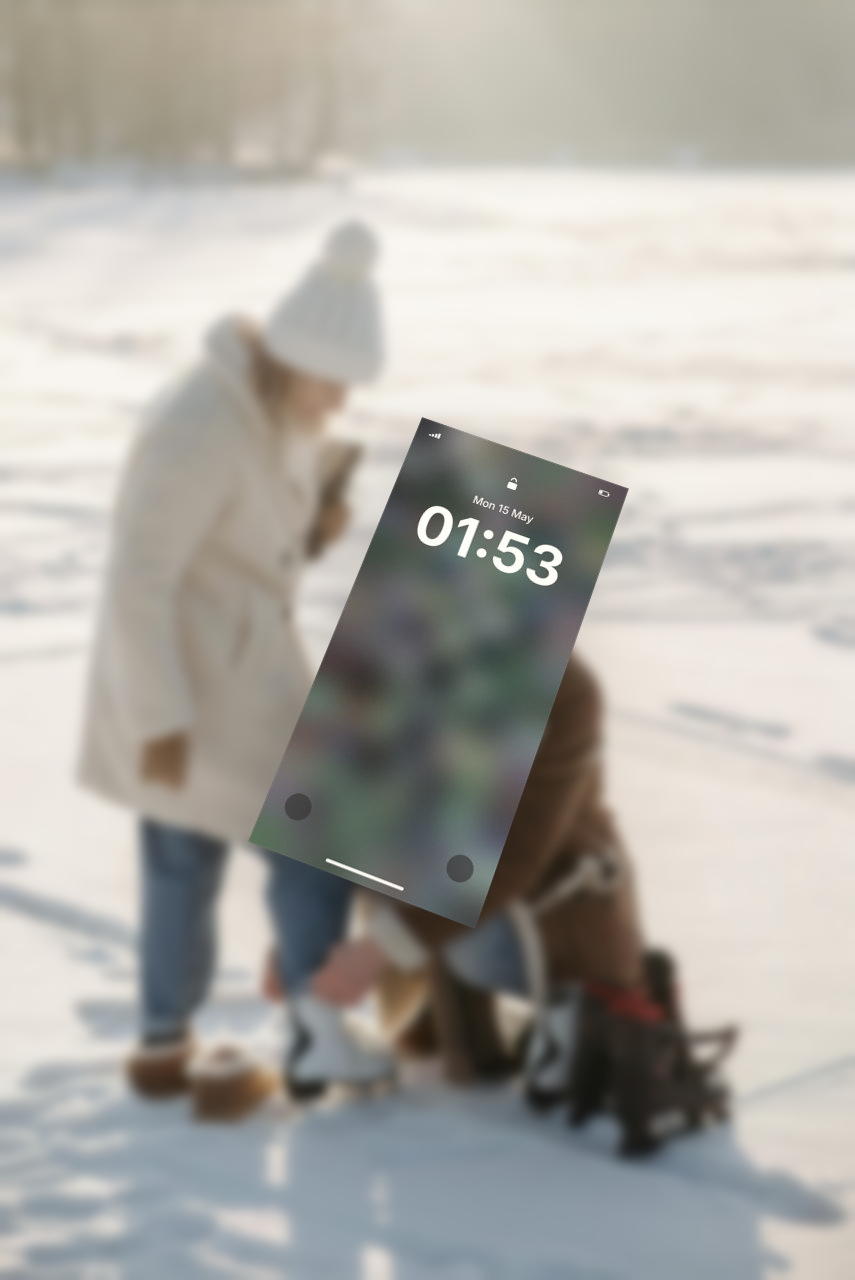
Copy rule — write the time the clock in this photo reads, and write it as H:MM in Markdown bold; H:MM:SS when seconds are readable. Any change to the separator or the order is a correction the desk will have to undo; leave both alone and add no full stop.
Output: **1:53**
